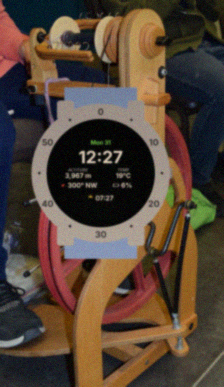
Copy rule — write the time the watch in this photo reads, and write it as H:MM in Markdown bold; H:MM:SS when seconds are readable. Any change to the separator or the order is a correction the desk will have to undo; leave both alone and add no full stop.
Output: **12:27**
